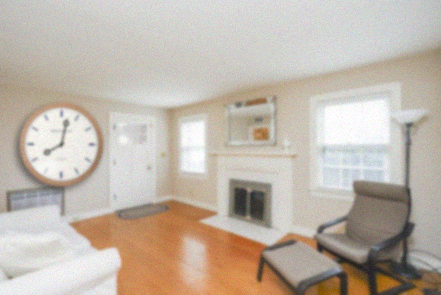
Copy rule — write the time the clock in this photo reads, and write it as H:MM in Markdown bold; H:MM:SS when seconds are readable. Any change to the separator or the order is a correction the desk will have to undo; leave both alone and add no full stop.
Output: **8:02**
